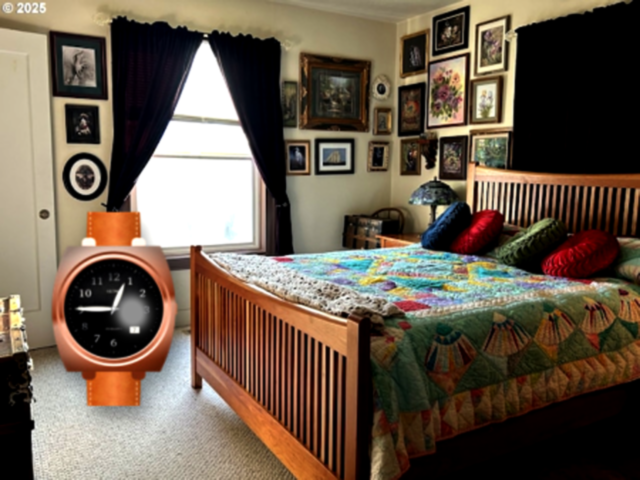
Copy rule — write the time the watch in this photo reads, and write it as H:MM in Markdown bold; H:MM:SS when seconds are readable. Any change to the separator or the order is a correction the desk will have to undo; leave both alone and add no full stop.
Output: **12:45**
